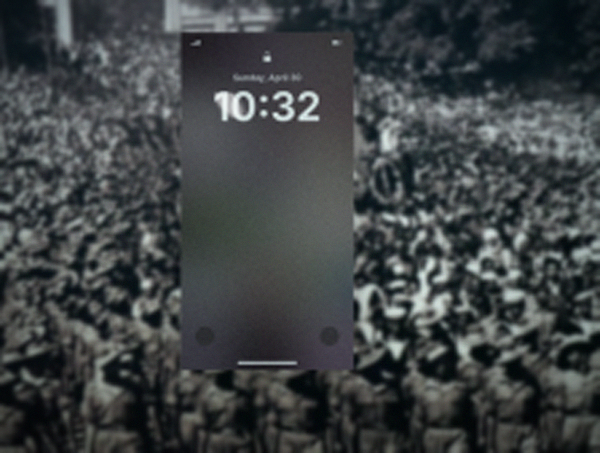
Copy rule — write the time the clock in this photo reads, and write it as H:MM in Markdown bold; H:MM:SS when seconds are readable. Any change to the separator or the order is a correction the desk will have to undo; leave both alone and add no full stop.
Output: **10:32**
